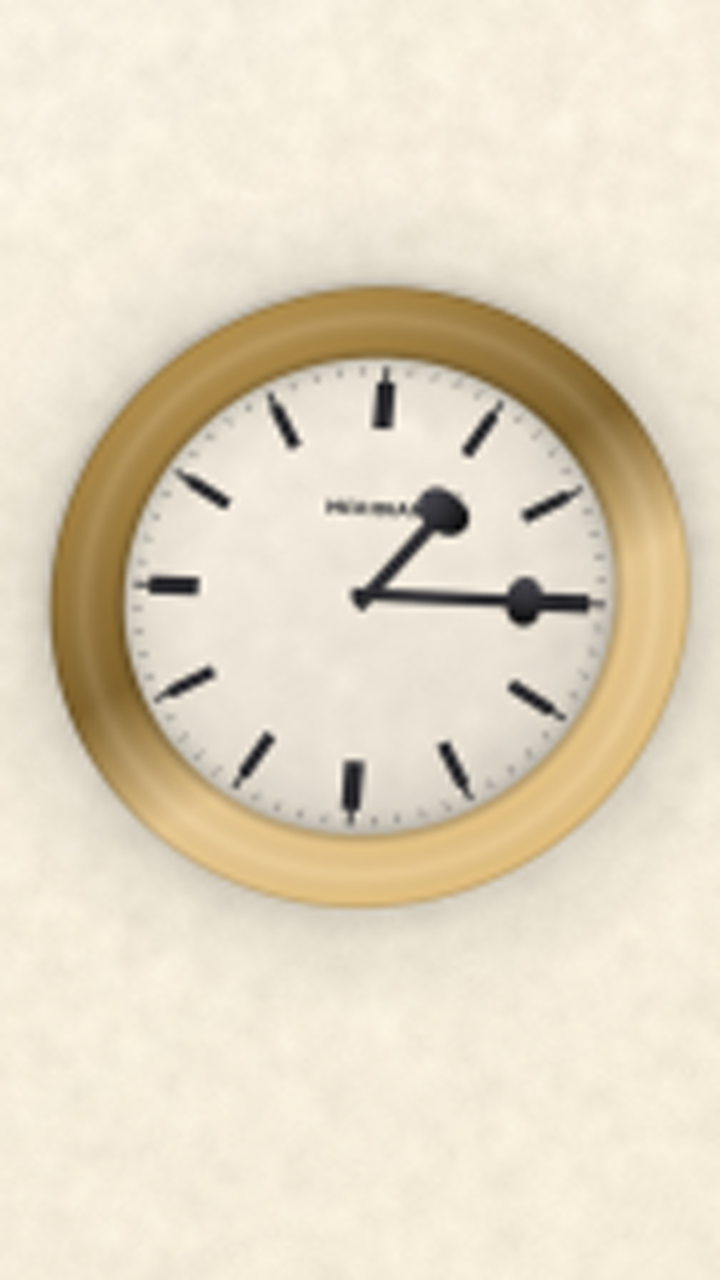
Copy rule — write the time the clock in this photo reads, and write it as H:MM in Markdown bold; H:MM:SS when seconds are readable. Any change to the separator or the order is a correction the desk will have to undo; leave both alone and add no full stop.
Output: **1:15**
